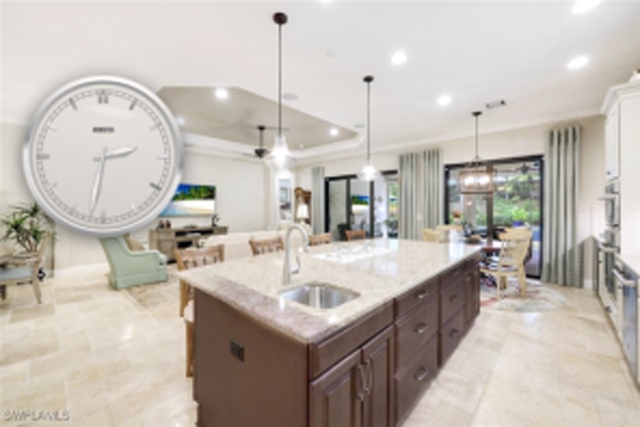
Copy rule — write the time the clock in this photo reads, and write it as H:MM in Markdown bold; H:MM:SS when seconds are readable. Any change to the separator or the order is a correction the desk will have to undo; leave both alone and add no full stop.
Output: **2:32**
